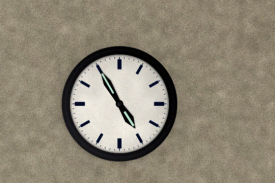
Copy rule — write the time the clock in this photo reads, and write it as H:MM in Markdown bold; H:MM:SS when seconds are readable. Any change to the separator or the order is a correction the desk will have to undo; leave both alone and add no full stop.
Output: **4:55**
